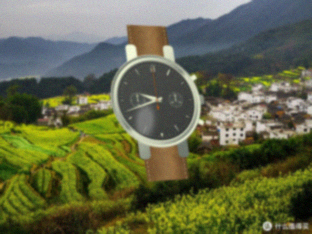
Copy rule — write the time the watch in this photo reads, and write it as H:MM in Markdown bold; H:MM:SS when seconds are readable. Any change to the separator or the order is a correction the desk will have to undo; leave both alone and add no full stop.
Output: **9:42**
